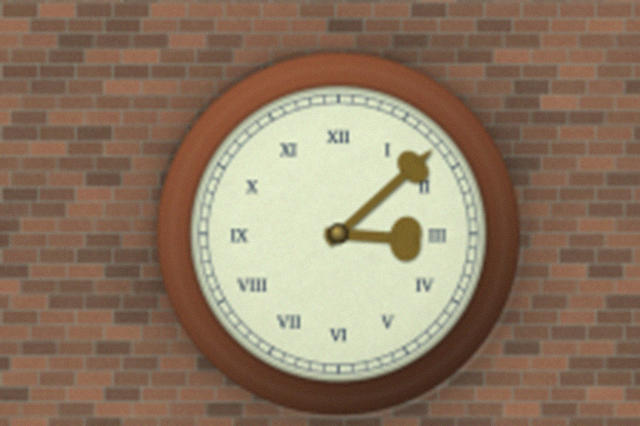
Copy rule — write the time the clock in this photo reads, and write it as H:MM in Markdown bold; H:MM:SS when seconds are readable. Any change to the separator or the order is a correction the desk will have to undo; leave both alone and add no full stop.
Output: **3:08**
